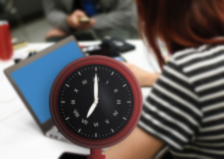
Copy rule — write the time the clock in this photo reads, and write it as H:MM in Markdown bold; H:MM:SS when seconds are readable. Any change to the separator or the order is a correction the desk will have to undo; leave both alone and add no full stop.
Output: **7:00**
